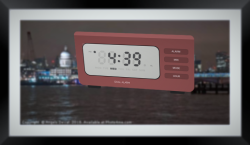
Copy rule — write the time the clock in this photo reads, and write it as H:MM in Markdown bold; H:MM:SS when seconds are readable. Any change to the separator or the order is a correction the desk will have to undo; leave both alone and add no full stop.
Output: **4:39**
